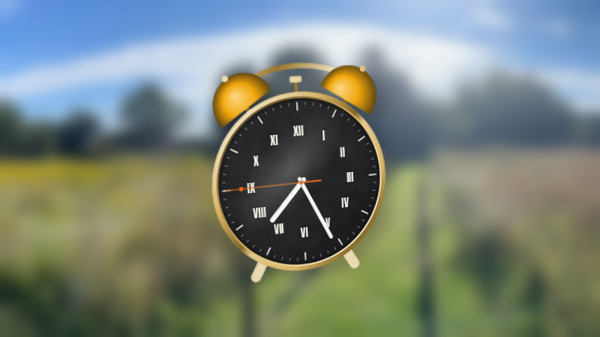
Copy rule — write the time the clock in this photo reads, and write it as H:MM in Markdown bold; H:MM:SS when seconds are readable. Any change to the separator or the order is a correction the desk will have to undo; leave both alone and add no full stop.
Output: **7:25:45**
